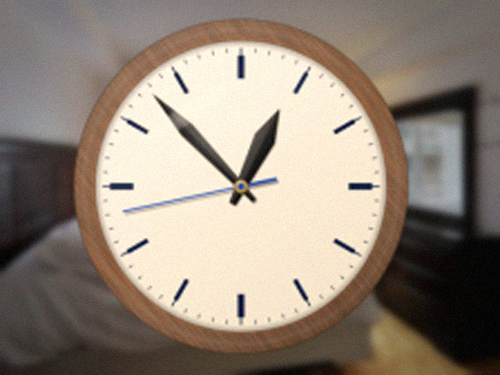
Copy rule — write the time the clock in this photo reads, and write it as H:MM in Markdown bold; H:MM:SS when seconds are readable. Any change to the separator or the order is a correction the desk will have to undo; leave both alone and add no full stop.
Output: **12:52:43**
